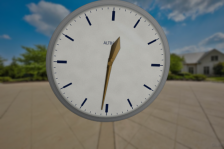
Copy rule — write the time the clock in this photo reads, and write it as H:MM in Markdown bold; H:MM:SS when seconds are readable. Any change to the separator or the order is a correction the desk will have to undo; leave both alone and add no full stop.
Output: **12:31**
